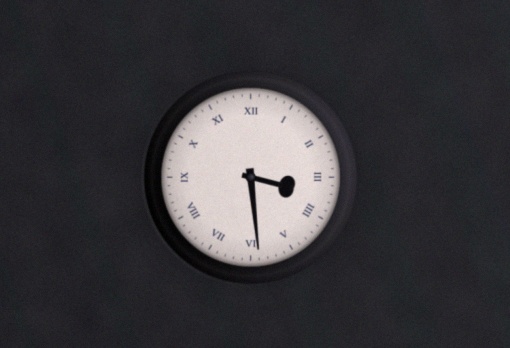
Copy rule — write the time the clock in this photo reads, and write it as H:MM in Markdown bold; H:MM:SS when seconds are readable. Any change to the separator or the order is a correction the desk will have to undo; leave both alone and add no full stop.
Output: **3:29**
